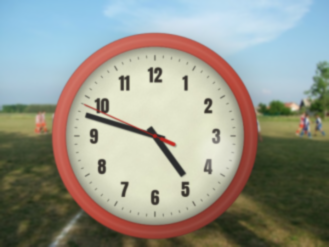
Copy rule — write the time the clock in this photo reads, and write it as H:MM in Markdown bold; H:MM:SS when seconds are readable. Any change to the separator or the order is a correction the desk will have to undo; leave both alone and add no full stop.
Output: **4:47:49**
